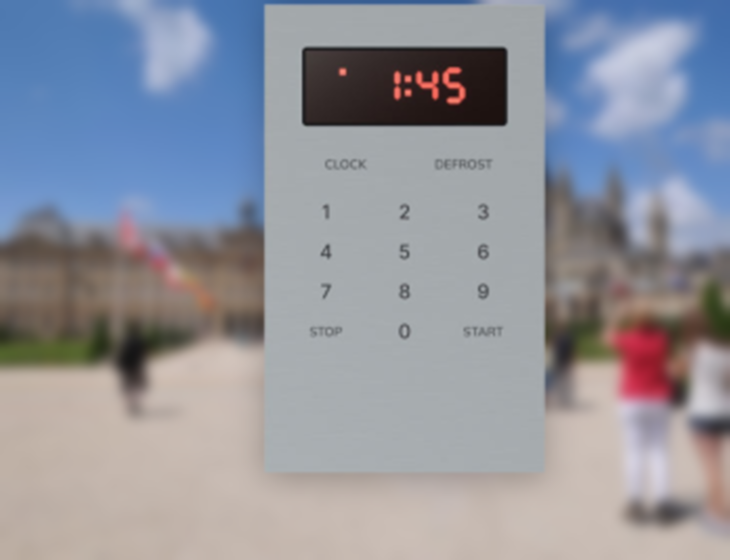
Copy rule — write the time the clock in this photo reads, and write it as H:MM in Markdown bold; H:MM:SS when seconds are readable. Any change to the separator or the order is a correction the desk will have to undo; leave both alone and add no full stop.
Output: **1:45**
